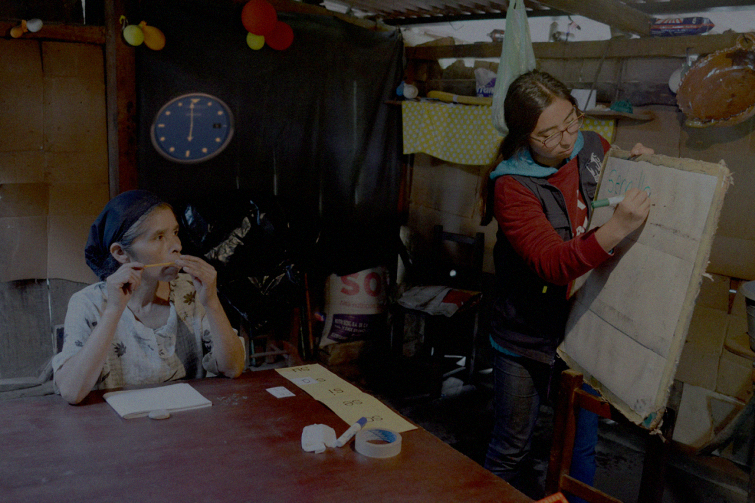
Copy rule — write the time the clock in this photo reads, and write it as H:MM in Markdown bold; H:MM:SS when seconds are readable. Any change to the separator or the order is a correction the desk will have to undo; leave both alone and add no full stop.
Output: **5:59**
